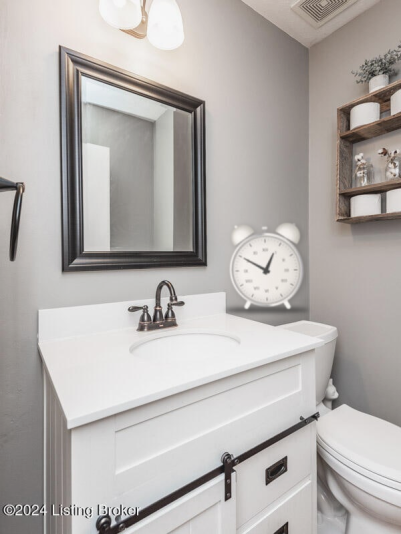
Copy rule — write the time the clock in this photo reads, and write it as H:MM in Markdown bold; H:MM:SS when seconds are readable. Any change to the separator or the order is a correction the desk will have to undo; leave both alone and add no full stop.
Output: **12:50**
